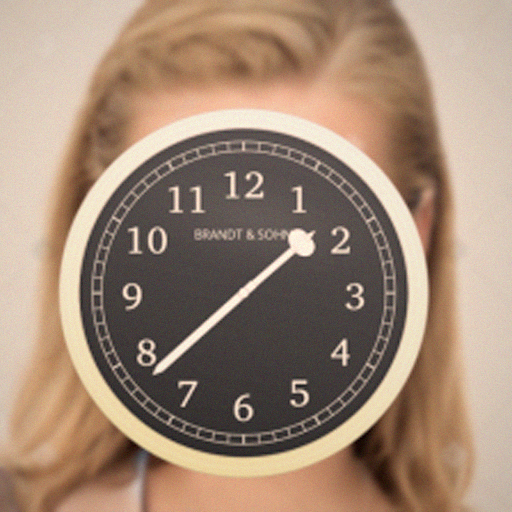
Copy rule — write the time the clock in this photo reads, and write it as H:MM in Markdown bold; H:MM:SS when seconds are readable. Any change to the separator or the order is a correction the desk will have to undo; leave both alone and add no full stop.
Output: **1:38**
